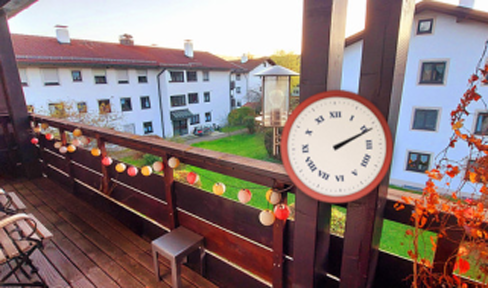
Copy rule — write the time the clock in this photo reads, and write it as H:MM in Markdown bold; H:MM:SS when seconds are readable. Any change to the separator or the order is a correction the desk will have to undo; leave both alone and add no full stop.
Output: **2:11**
